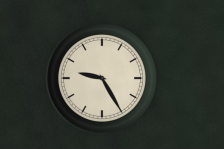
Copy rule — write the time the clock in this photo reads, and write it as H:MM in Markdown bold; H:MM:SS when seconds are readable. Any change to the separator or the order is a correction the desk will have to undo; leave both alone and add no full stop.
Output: **9:25**
